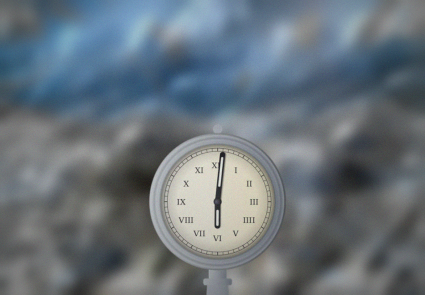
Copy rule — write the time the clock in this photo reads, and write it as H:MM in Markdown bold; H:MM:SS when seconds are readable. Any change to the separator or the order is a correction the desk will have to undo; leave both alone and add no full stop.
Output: **6:01**
